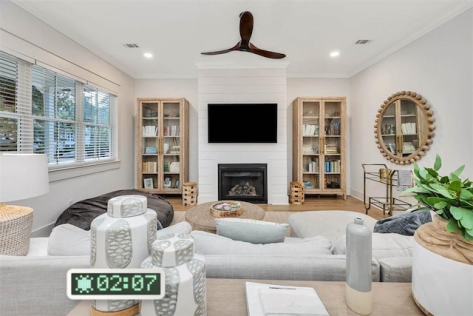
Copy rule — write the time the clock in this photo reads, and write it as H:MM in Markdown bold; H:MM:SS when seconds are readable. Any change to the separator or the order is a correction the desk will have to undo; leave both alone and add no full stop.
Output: **2:07**
